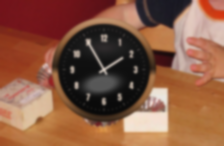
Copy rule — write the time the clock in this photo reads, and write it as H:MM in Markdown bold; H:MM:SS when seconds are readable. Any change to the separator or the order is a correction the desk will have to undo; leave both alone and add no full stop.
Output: **1:55**
